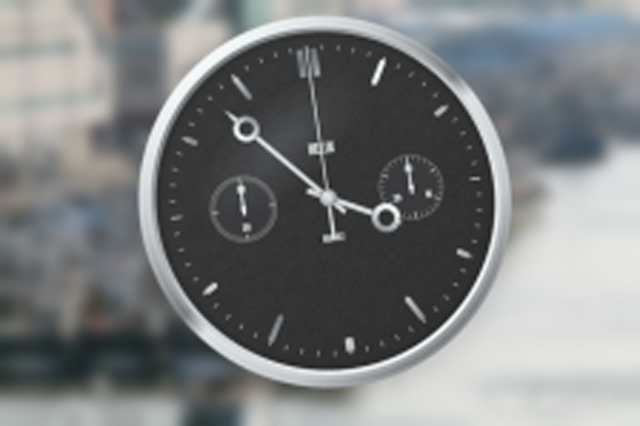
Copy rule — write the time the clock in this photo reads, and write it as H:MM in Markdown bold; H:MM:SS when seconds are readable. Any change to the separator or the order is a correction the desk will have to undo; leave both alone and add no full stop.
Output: **3:53**
